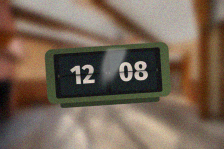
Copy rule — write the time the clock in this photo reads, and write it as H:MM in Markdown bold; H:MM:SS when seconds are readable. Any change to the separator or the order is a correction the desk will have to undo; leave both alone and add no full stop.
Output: **12:08**
